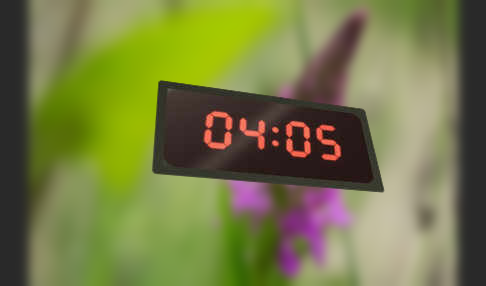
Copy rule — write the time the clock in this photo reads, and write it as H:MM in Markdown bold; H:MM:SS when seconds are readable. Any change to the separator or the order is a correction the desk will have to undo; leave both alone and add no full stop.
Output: **4:05**
